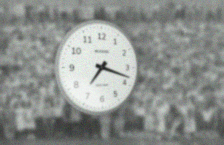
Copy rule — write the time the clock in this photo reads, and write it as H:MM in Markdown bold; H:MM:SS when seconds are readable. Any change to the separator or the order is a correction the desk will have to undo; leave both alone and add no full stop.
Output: **7:18**
